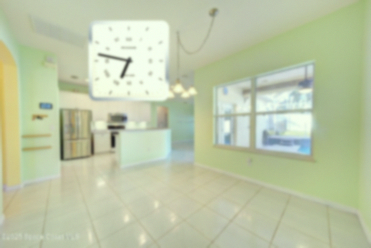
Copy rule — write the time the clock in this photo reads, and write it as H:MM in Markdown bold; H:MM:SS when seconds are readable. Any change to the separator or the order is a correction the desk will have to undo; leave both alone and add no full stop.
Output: **6:47**
